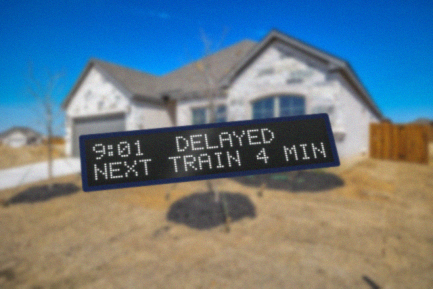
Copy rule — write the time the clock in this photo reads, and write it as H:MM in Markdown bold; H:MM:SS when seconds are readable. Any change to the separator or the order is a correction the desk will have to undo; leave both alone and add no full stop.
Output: **9:01**
